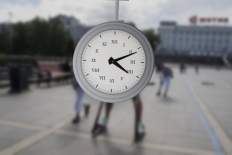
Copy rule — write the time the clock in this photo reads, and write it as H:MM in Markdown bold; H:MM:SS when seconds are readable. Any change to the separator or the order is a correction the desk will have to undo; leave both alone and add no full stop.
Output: **4:11**
